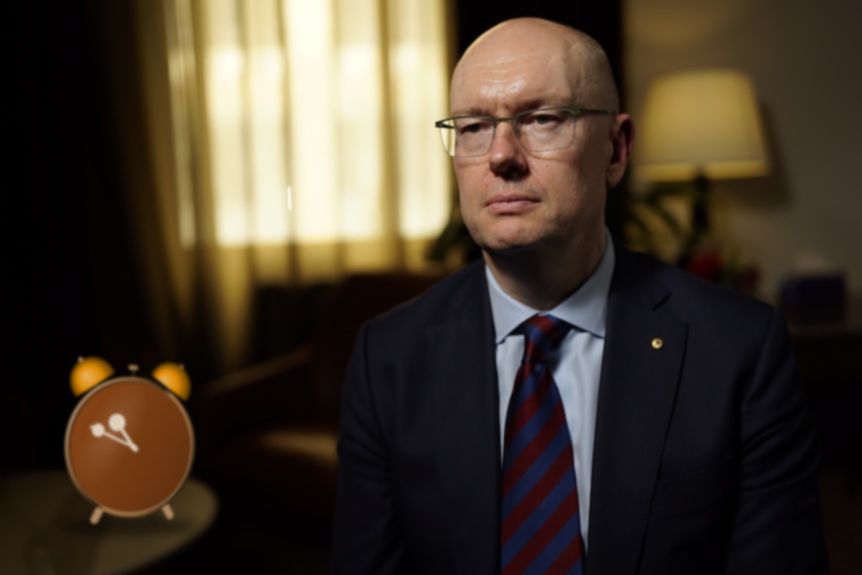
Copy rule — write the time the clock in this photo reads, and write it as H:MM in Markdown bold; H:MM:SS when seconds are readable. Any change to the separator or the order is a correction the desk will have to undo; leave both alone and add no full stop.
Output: **10:49**
